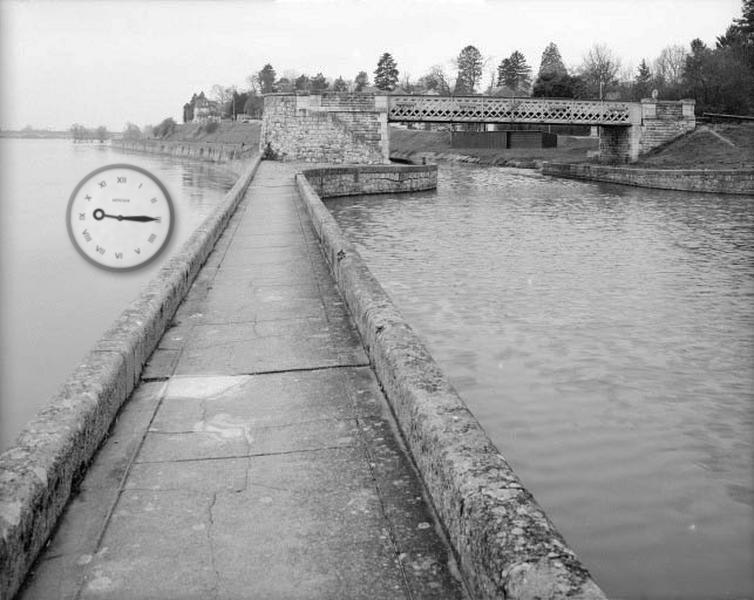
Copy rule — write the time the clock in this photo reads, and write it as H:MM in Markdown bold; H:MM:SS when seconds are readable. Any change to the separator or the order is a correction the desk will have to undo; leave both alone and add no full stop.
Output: **9:15**
